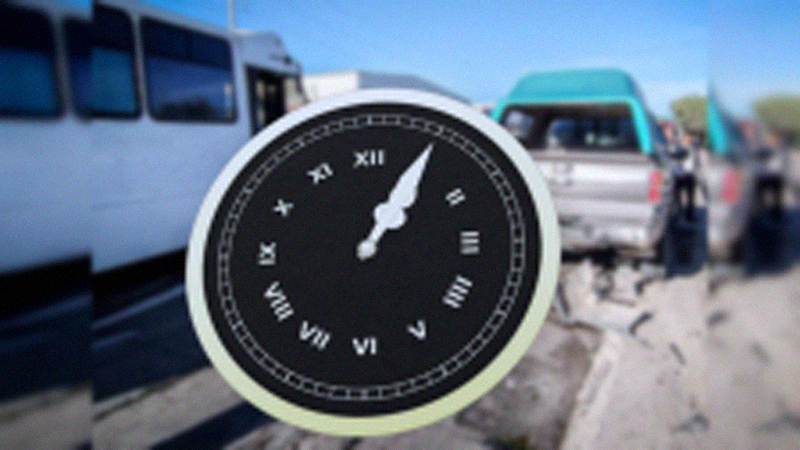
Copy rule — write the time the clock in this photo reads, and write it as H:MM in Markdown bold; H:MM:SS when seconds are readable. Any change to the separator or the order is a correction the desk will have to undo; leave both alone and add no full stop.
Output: **1:05**
